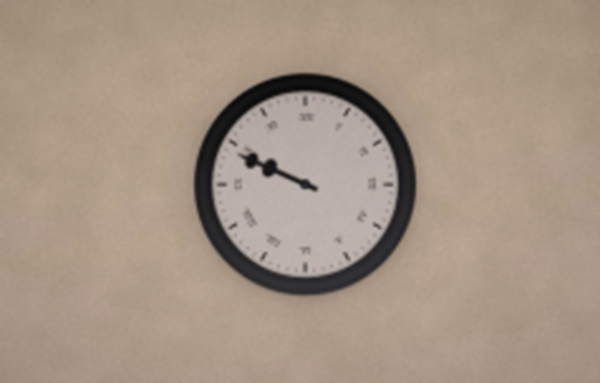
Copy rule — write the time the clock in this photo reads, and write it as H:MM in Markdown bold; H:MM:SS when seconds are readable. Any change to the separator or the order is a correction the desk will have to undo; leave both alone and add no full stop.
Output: **9:49**
